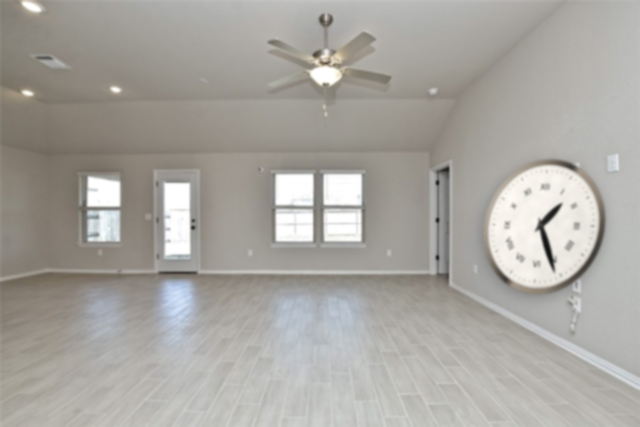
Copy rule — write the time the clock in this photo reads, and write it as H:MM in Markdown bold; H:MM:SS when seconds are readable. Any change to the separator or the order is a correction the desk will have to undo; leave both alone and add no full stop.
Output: **1:26**
